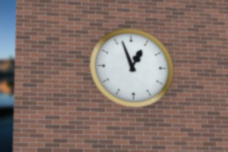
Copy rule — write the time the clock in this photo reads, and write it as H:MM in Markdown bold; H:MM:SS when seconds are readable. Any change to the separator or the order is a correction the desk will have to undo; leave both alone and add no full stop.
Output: **12:57**
